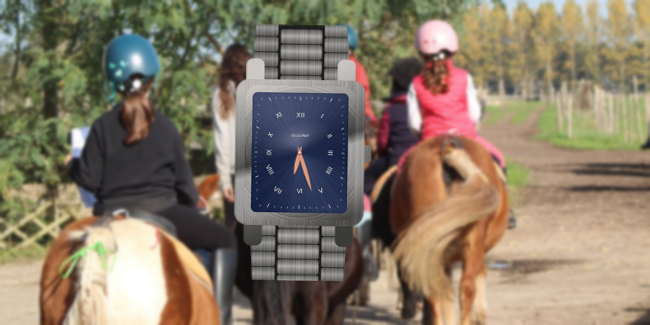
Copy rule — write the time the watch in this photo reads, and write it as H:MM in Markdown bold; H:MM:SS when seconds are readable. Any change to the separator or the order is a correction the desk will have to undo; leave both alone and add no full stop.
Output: **6:27**
